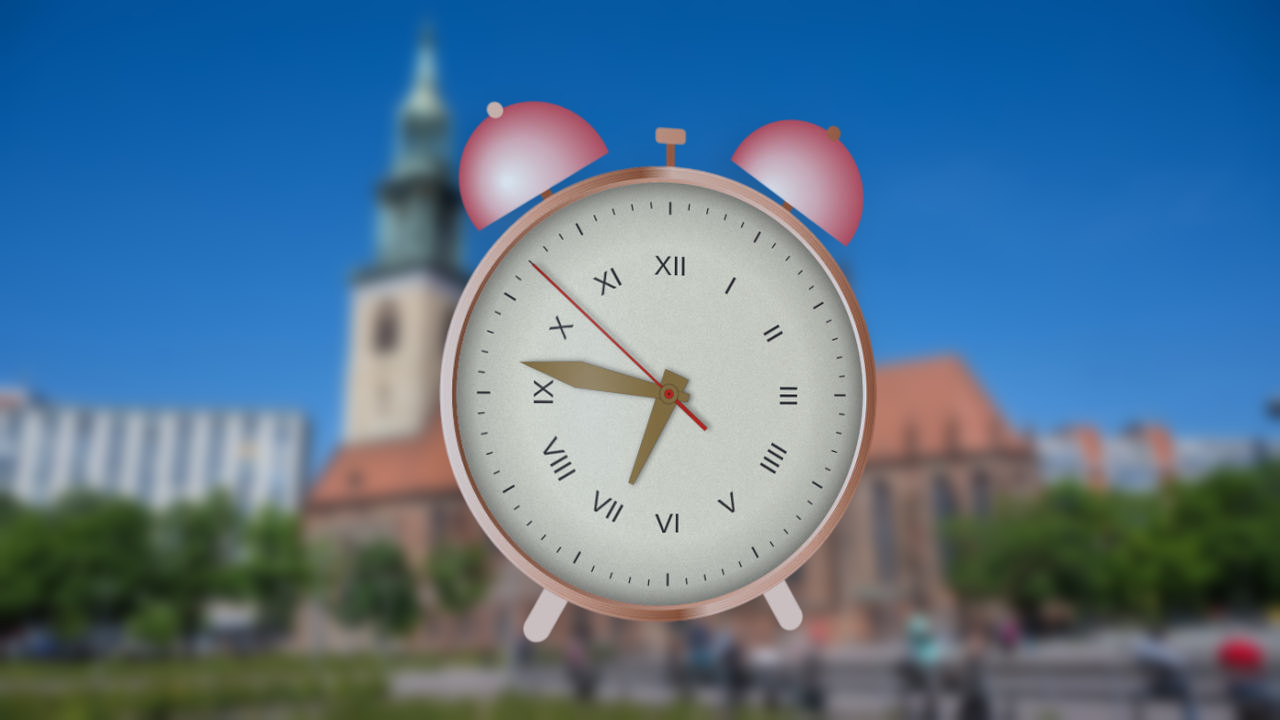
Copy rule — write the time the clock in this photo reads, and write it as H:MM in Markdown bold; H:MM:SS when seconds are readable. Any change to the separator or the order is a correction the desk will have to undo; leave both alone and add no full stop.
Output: **6:46:52**
